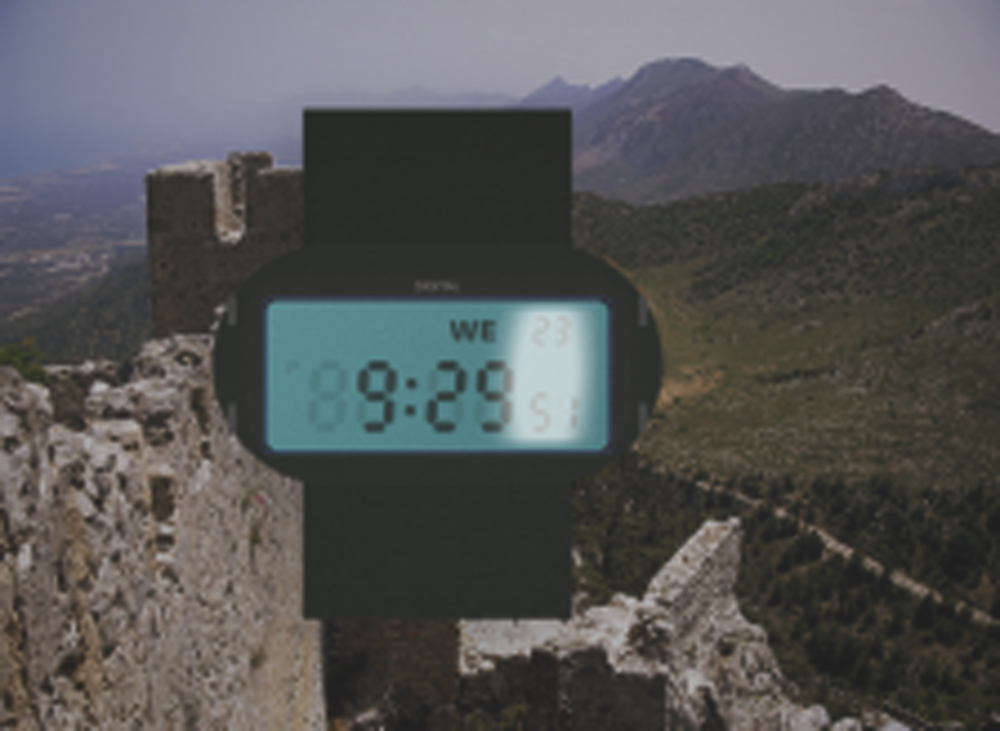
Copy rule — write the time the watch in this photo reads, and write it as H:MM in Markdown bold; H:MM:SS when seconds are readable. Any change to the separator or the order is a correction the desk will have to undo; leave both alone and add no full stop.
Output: **9:29:51**
